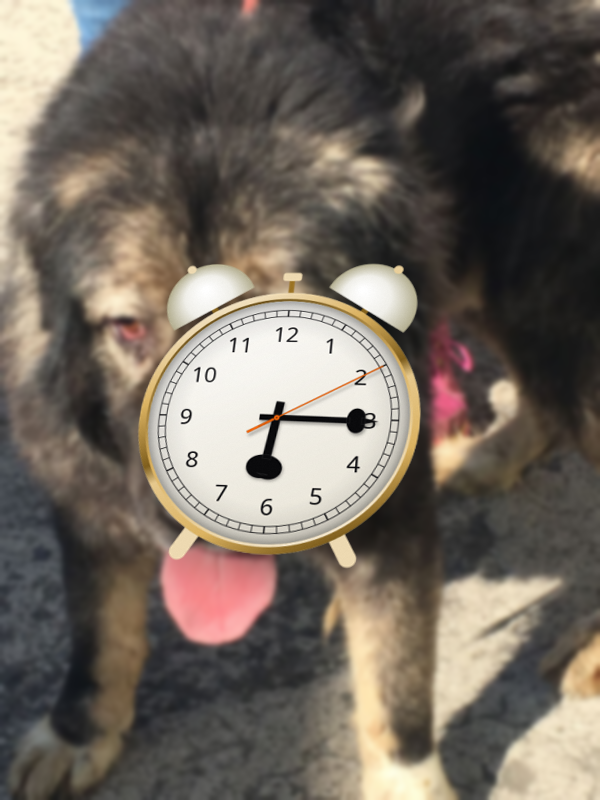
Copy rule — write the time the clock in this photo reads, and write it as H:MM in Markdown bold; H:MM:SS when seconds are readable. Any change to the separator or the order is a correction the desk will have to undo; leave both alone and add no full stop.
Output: **6:15:10**
